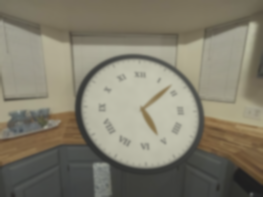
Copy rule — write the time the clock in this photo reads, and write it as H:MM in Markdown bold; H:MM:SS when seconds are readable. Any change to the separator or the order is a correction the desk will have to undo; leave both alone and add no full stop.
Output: **5:08**
